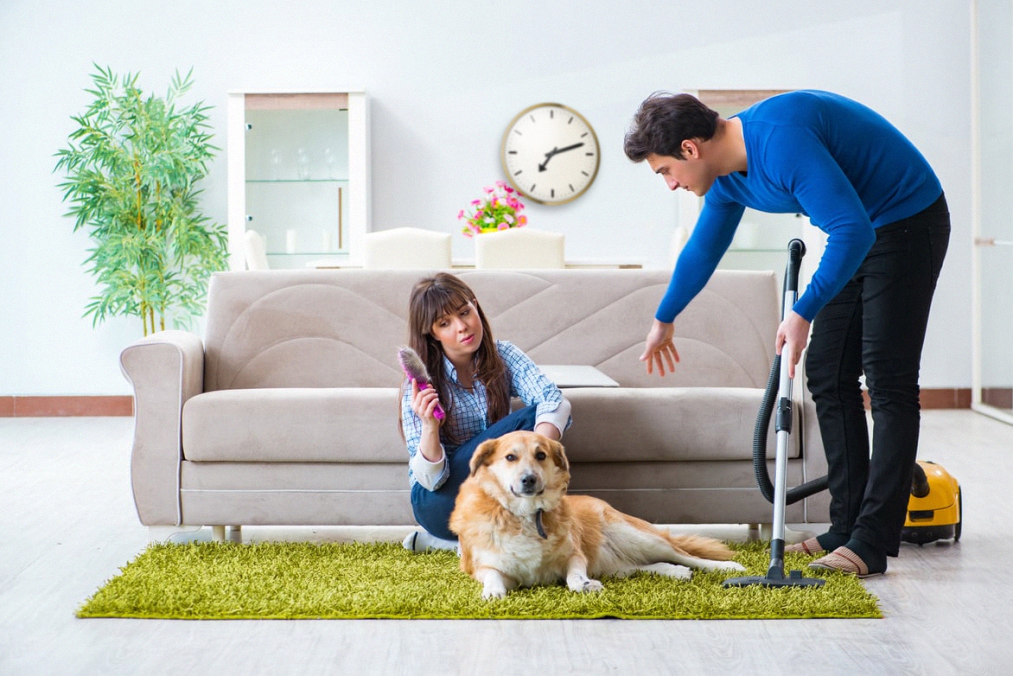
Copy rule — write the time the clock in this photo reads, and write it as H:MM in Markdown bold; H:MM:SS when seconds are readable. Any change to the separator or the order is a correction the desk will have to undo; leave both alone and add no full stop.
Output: **7:12**
